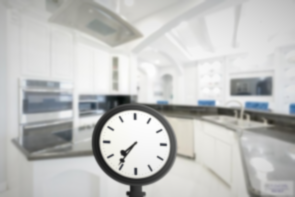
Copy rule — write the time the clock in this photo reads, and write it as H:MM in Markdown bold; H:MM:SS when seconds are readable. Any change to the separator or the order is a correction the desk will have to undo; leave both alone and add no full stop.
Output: **7:36**
